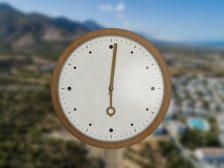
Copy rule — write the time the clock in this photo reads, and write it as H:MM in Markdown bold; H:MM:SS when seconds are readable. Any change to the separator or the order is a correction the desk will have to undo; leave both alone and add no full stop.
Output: **6:01**
